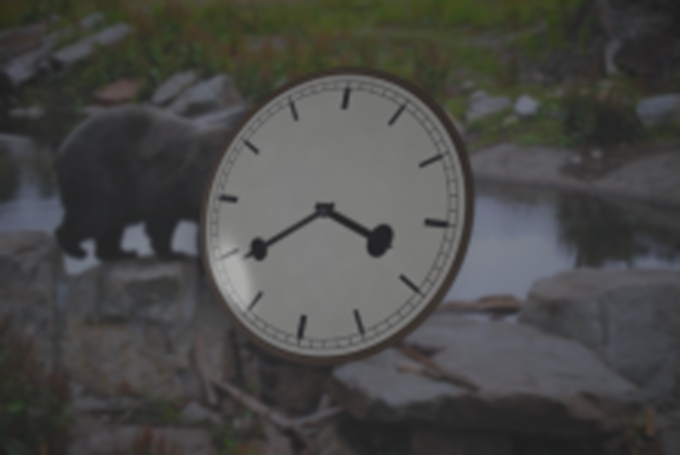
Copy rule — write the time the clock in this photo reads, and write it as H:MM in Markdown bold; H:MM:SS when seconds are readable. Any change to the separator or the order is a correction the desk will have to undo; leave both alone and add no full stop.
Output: **3:39**
